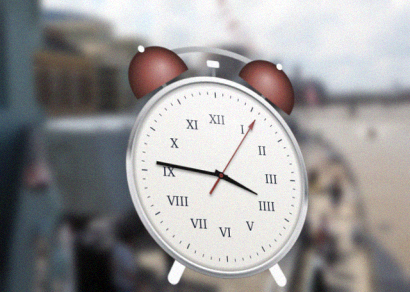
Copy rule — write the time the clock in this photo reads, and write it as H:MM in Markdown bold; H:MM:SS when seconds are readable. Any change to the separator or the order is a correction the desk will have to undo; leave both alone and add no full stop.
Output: **3:46:06**
